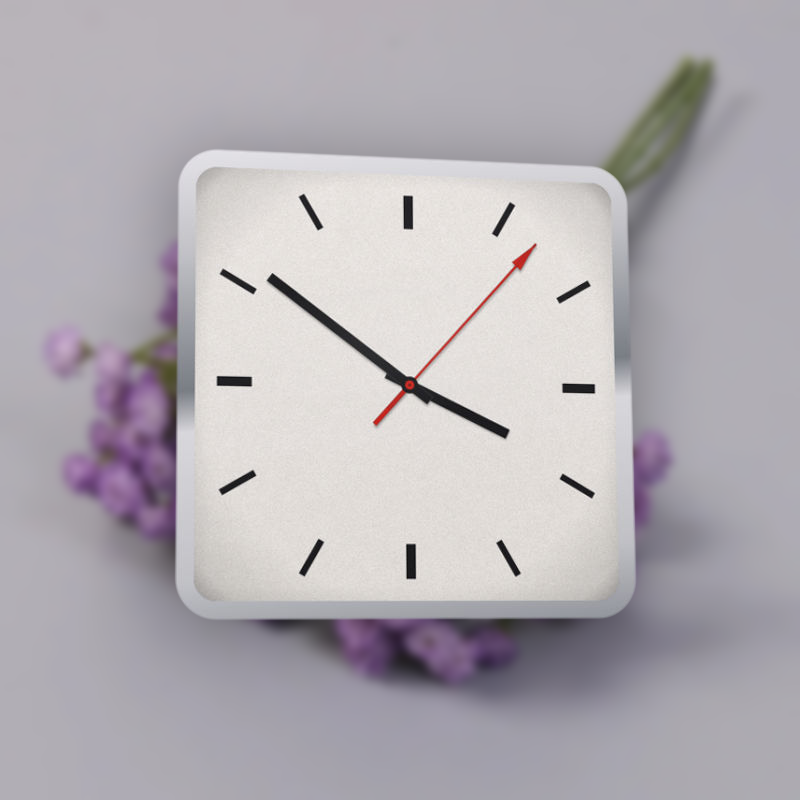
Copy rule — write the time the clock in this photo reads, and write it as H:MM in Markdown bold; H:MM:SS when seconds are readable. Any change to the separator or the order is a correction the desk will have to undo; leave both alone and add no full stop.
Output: **3:51:07**
